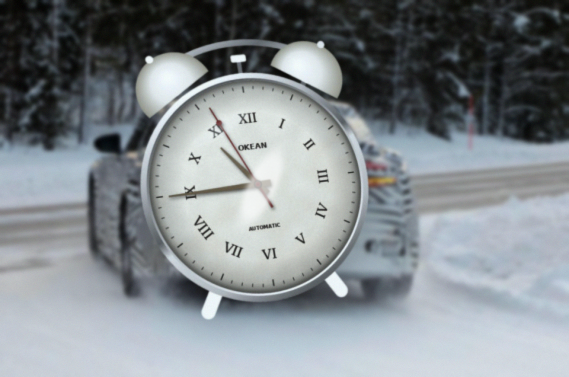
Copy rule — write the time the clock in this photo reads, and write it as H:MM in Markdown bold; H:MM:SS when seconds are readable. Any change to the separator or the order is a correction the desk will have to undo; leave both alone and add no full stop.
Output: **10:44:56**
